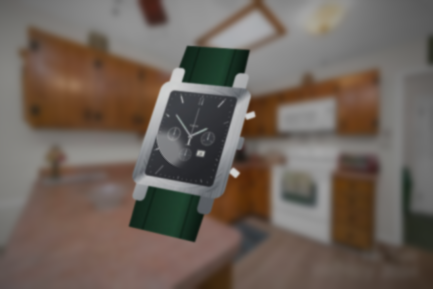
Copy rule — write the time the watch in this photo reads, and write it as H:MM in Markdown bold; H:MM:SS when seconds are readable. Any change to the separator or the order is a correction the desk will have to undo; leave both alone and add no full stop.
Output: **1:52**
